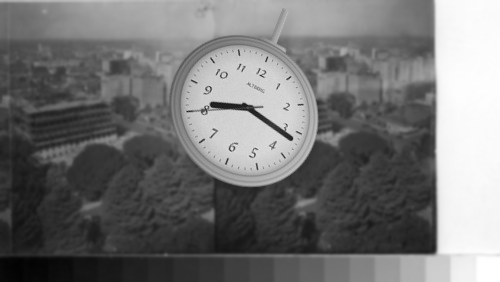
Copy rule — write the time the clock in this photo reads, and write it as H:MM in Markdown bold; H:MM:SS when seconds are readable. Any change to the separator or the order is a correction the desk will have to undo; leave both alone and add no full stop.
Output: **8:16:40**
